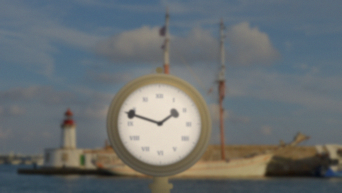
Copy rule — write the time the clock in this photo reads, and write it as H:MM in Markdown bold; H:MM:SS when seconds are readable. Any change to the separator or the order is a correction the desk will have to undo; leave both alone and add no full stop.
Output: **1:48**
